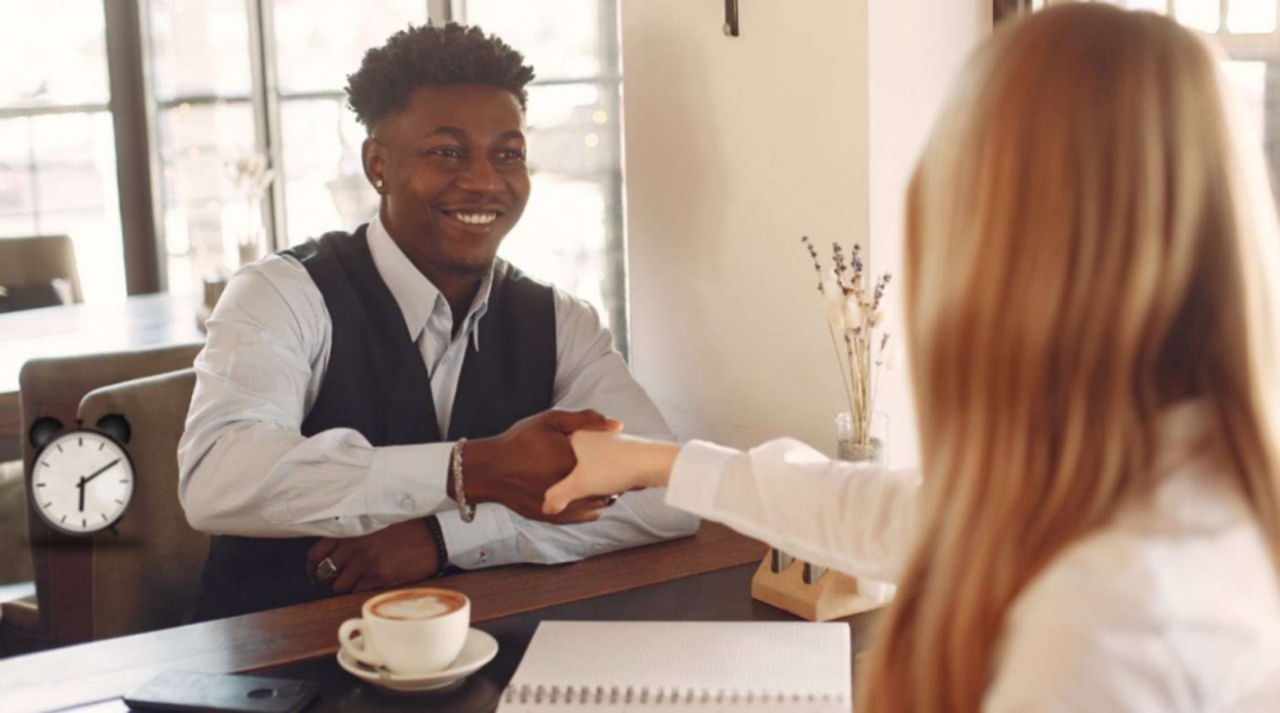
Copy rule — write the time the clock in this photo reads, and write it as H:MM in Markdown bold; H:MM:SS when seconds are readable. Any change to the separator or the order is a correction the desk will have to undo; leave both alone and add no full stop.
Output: **6:10**
